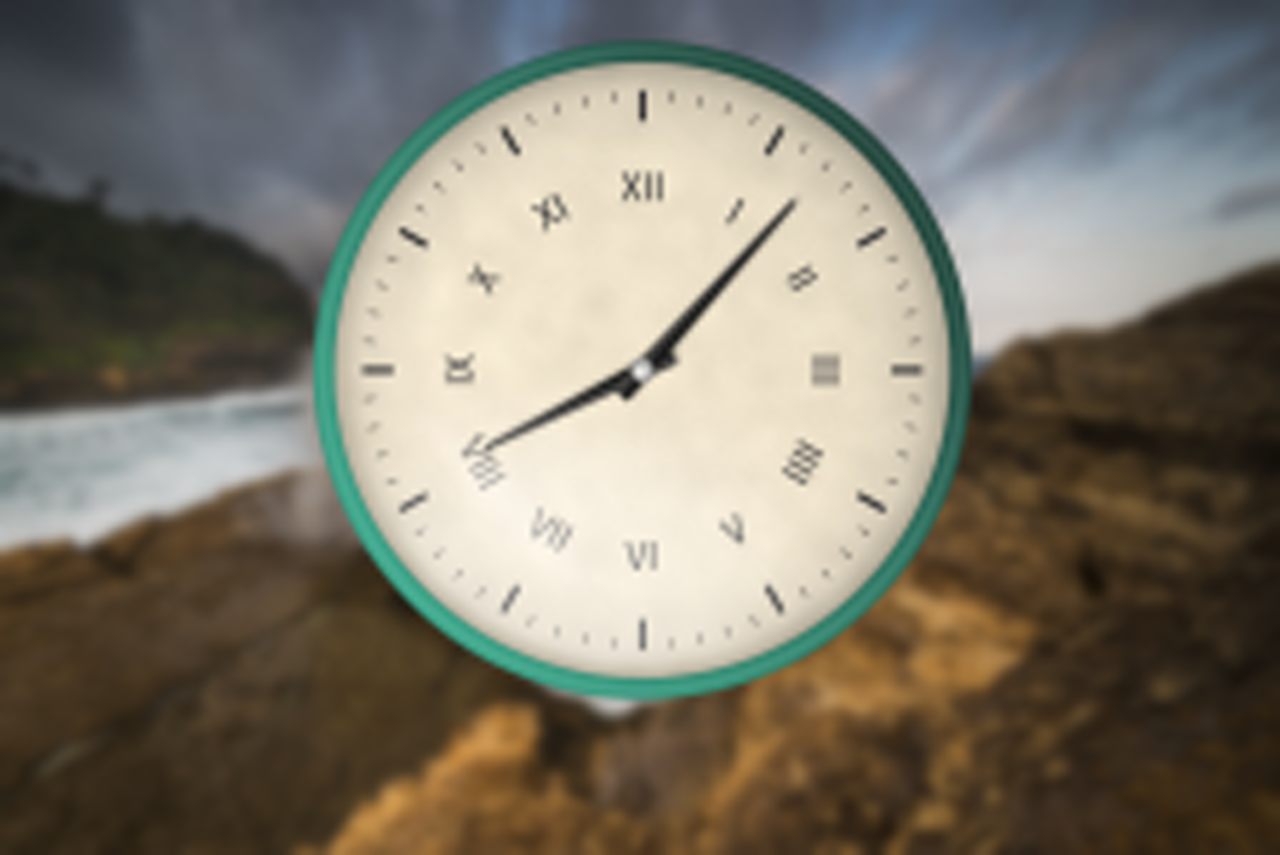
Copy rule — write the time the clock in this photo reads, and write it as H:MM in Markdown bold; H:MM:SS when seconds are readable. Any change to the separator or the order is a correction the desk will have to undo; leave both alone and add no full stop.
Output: **8:07**
